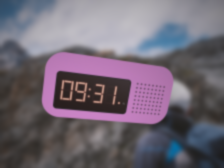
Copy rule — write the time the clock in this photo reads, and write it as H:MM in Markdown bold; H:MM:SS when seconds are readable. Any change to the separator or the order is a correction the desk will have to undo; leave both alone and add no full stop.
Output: **9:31**
